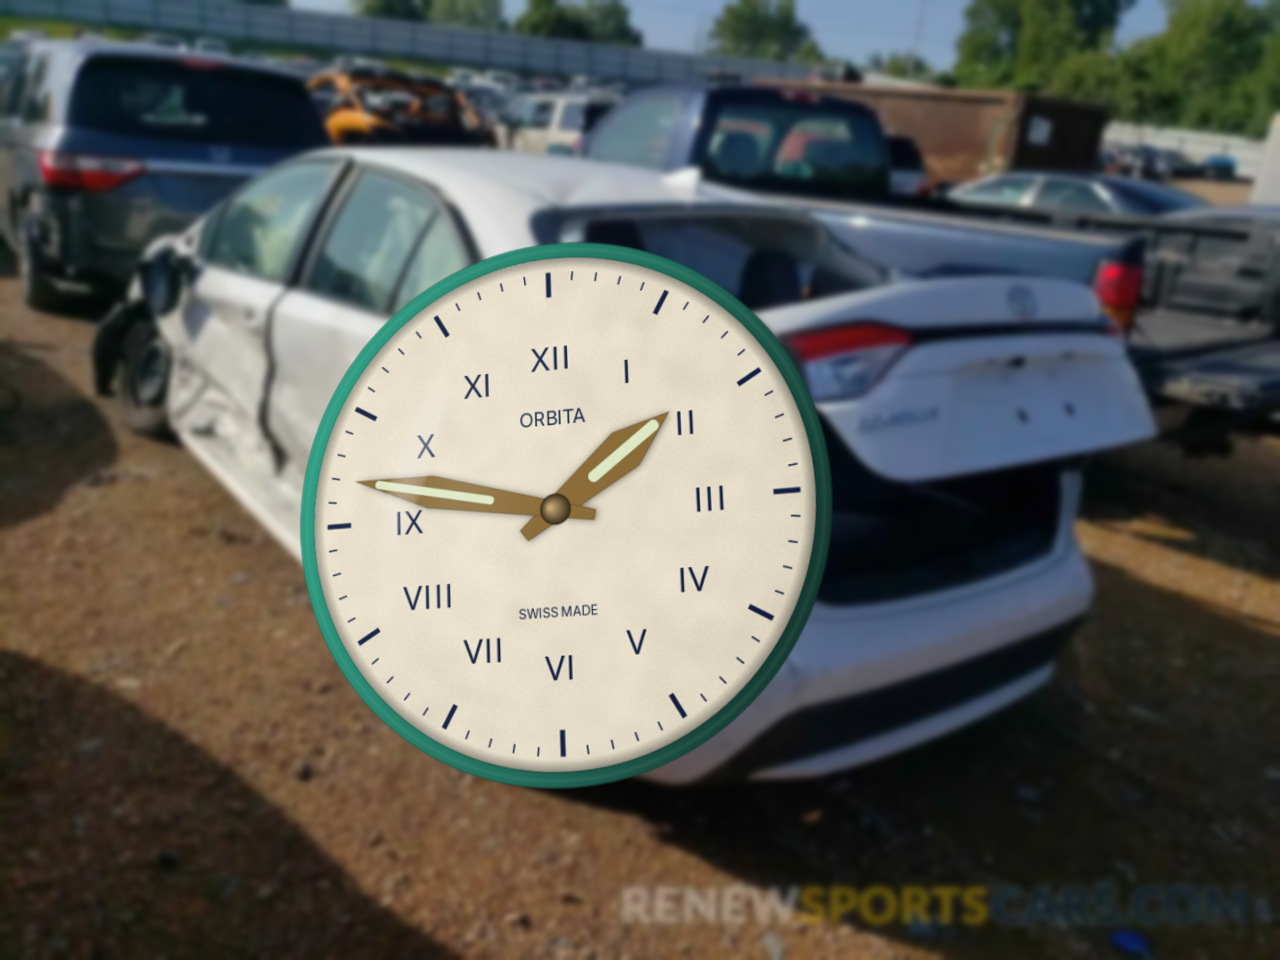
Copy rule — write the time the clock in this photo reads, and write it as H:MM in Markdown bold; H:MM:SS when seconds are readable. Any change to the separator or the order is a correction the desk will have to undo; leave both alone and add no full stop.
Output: **1:47**
